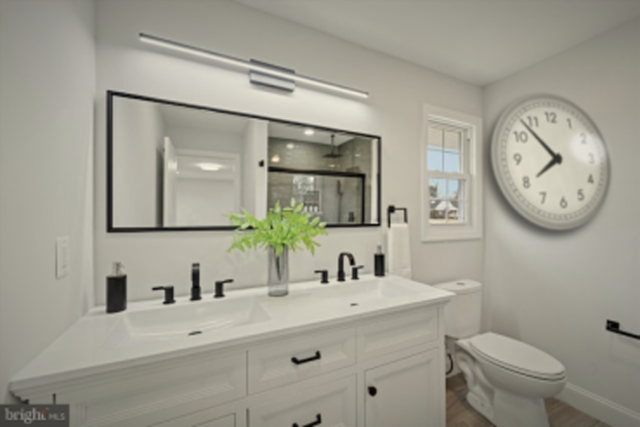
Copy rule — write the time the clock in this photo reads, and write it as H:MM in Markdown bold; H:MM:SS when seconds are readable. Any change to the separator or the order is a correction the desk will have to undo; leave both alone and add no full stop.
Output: **7:53**
